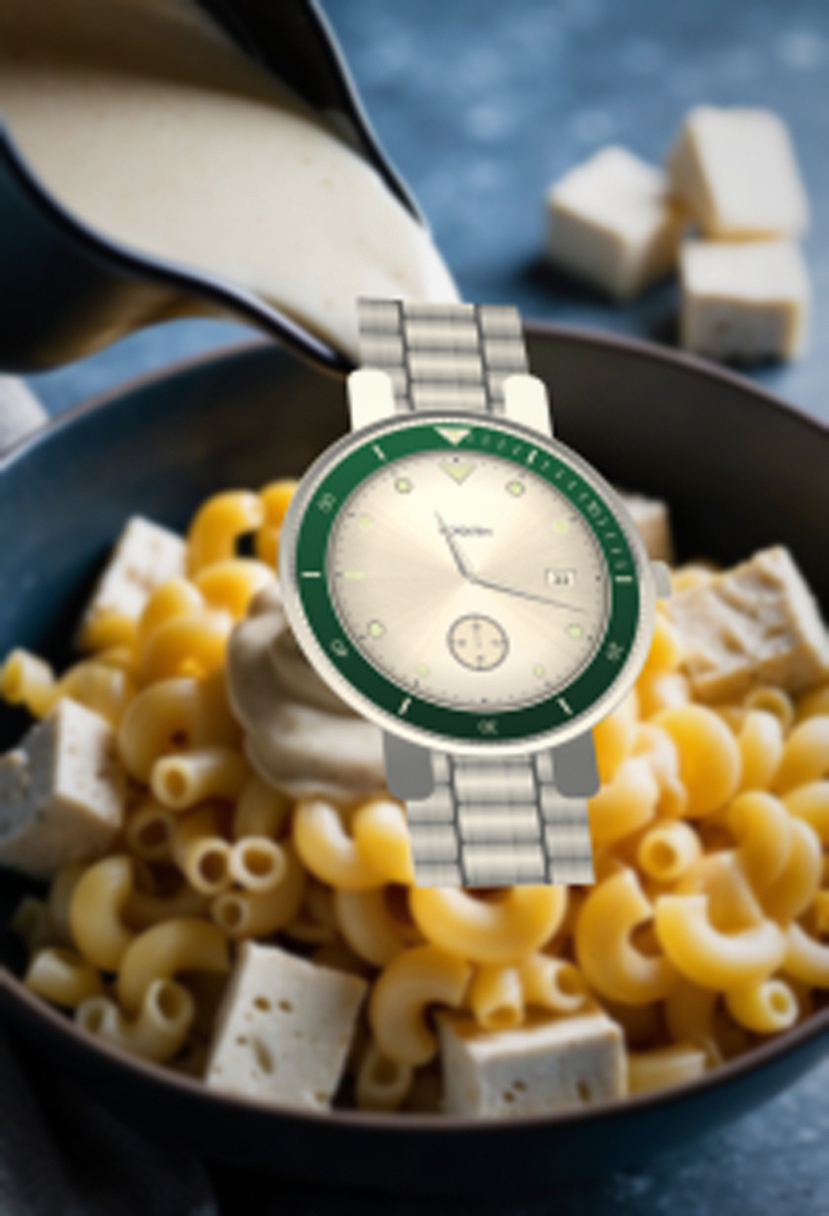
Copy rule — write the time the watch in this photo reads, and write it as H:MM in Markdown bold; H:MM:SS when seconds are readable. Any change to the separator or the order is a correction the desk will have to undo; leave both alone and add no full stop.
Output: **11:18**
